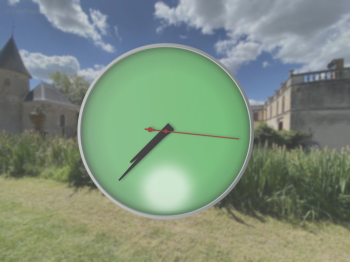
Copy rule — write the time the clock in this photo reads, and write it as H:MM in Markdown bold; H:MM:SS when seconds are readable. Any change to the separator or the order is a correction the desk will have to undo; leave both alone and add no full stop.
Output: **7:37:16**
